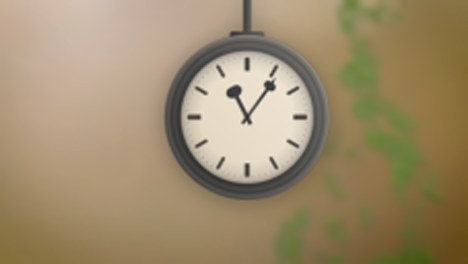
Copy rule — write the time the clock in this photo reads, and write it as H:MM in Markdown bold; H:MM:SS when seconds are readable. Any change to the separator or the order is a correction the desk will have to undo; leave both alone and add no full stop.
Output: **11:06**
